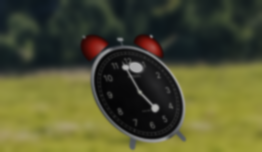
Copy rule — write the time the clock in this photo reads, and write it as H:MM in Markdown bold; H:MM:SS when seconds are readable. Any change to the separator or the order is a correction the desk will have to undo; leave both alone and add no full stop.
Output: **4:58**
